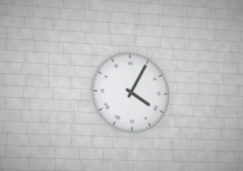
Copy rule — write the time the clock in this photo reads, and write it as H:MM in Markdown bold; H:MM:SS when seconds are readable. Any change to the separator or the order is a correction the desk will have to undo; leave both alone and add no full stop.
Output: **4:05**
